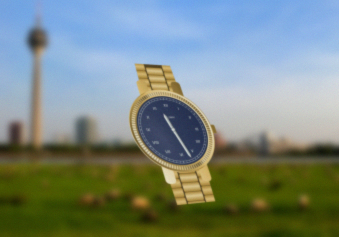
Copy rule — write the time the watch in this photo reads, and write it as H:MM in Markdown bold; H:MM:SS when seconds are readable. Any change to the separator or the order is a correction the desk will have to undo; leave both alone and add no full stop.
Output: **11:27**
